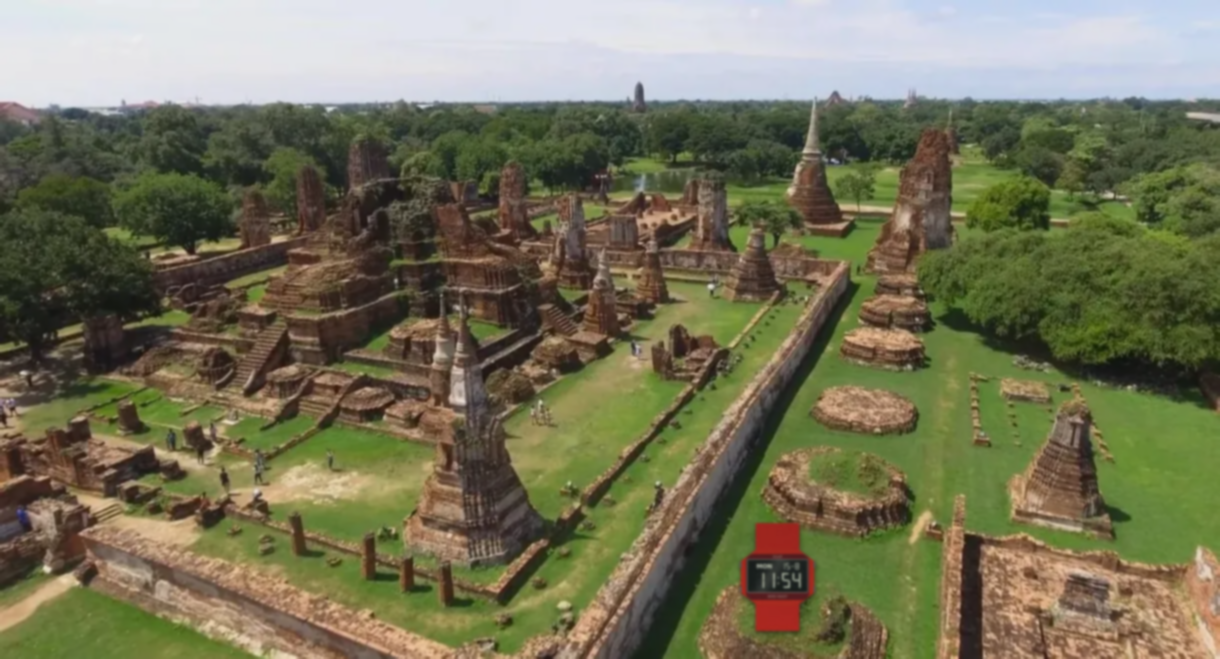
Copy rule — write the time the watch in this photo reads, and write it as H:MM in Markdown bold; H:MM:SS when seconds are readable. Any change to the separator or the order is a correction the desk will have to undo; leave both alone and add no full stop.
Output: **11:54**
